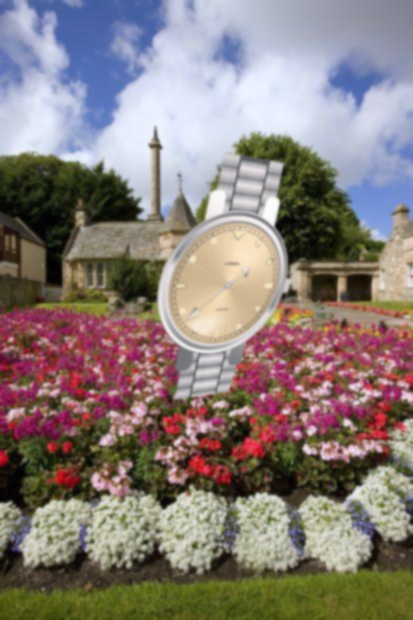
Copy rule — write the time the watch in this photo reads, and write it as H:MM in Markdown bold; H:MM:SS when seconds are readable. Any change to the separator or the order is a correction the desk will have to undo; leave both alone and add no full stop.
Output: **1:38**
